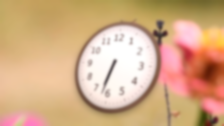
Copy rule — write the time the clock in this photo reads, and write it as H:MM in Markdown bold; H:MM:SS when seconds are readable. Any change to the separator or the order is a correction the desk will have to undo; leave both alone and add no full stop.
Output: **6:32**
